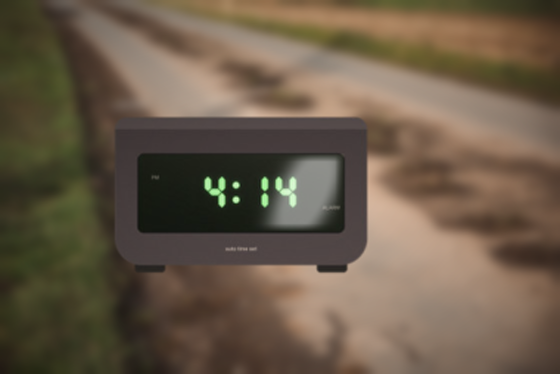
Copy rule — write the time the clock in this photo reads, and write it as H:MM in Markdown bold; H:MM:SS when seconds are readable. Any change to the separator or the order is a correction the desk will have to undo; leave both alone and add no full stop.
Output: **4:14**
